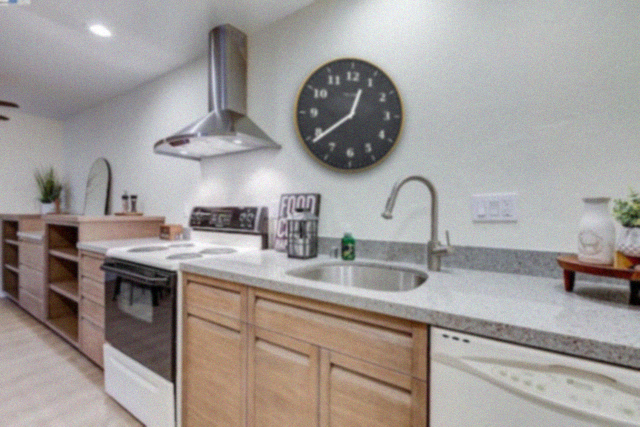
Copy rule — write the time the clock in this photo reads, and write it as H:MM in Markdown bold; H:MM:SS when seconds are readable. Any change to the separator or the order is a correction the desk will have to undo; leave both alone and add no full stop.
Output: **12:39**
